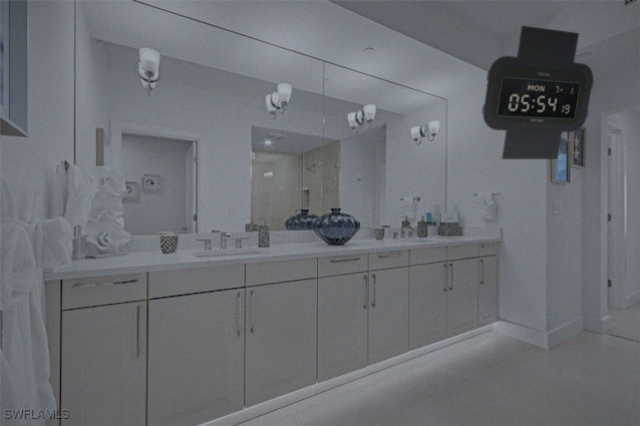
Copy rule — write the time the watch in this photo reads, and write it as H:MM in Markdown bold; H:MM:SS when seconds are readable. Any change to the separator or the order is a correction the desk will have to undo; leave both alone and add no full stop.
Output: **5:54:19**
